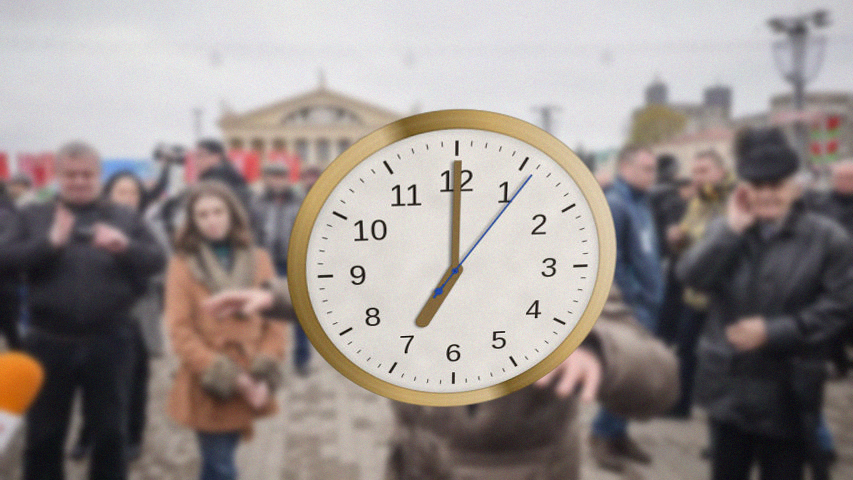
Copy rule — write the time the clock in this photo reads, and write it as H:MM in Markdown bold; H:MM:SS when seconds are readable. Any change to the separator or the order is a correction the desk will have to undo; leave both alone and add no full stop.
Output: **7:00:06**
